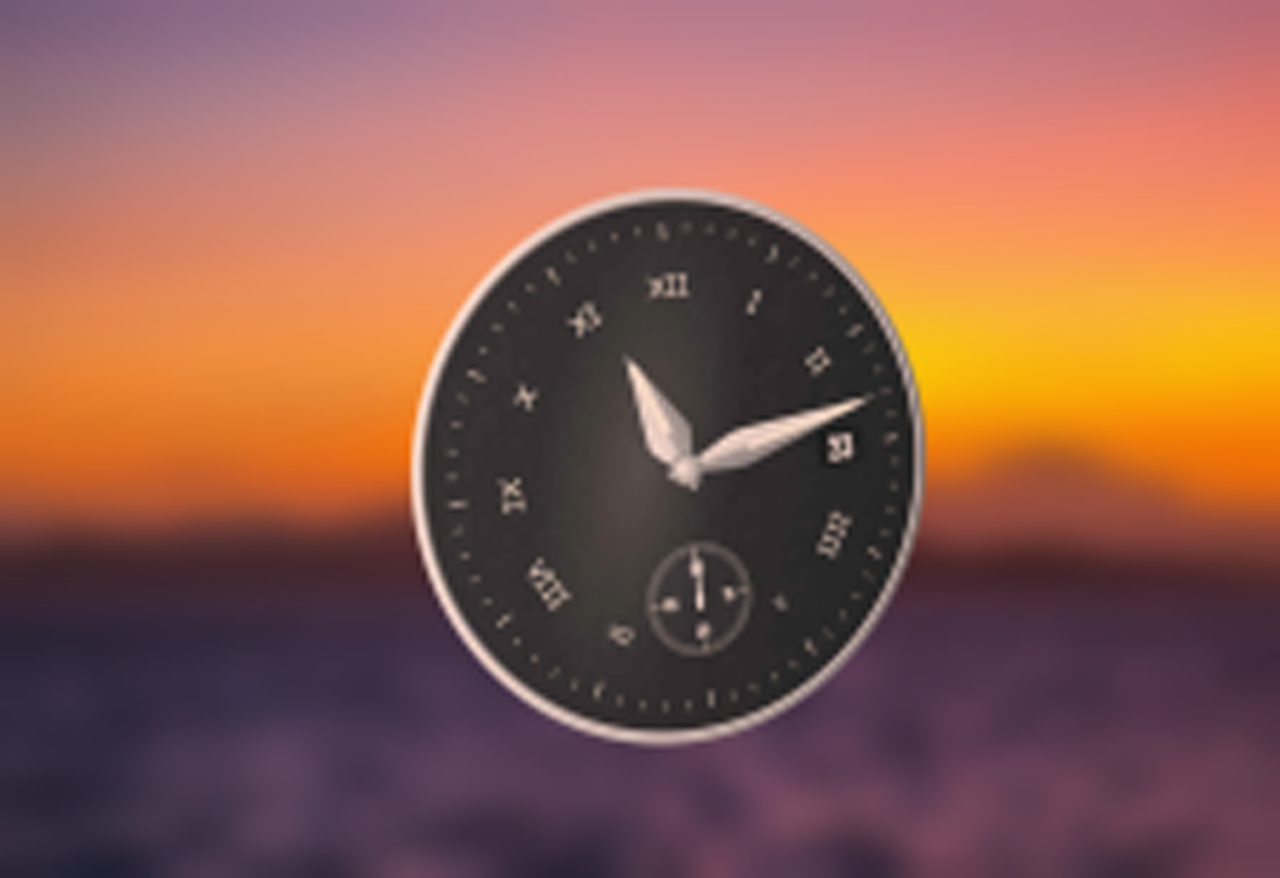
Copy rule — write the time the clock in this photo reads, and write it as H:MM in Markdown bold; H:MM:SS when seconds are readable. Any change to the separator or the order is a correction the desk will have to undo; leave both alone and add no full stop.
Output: **11:13**
